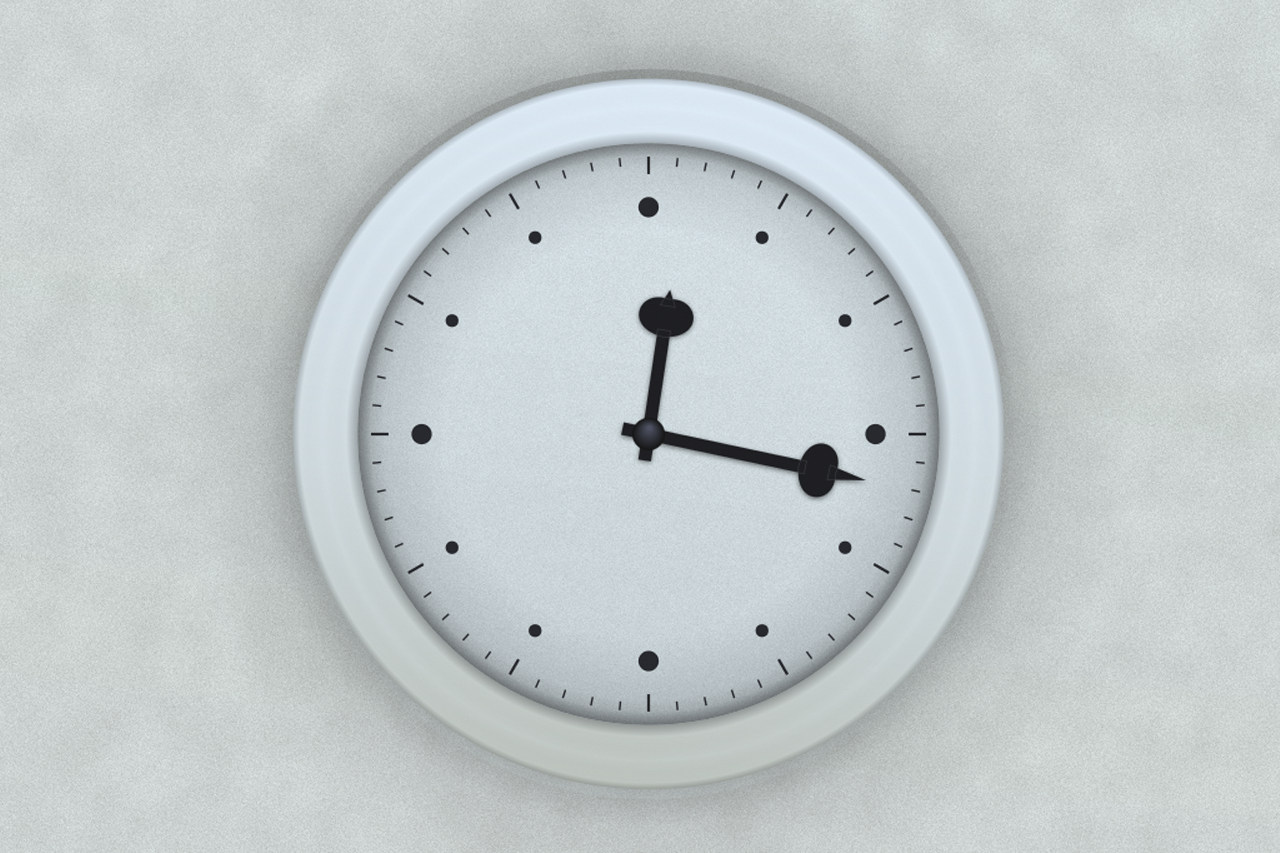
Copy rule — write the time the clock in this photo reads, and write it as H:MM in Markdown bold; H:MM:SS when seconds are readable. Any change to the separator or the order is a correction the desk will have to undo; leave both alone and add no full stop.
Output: **12:17**
